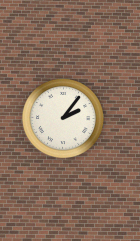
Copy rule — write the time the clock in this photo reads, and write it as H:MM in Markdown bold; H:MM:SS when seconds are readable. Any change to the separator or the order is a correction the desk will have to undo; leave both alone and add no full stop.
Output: **2:06**
